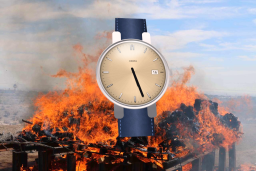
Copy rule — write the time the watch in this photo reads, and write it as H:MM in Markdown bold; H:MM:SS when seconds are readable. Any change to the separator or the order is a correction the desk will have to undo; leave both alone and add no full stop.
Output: **5:27**
